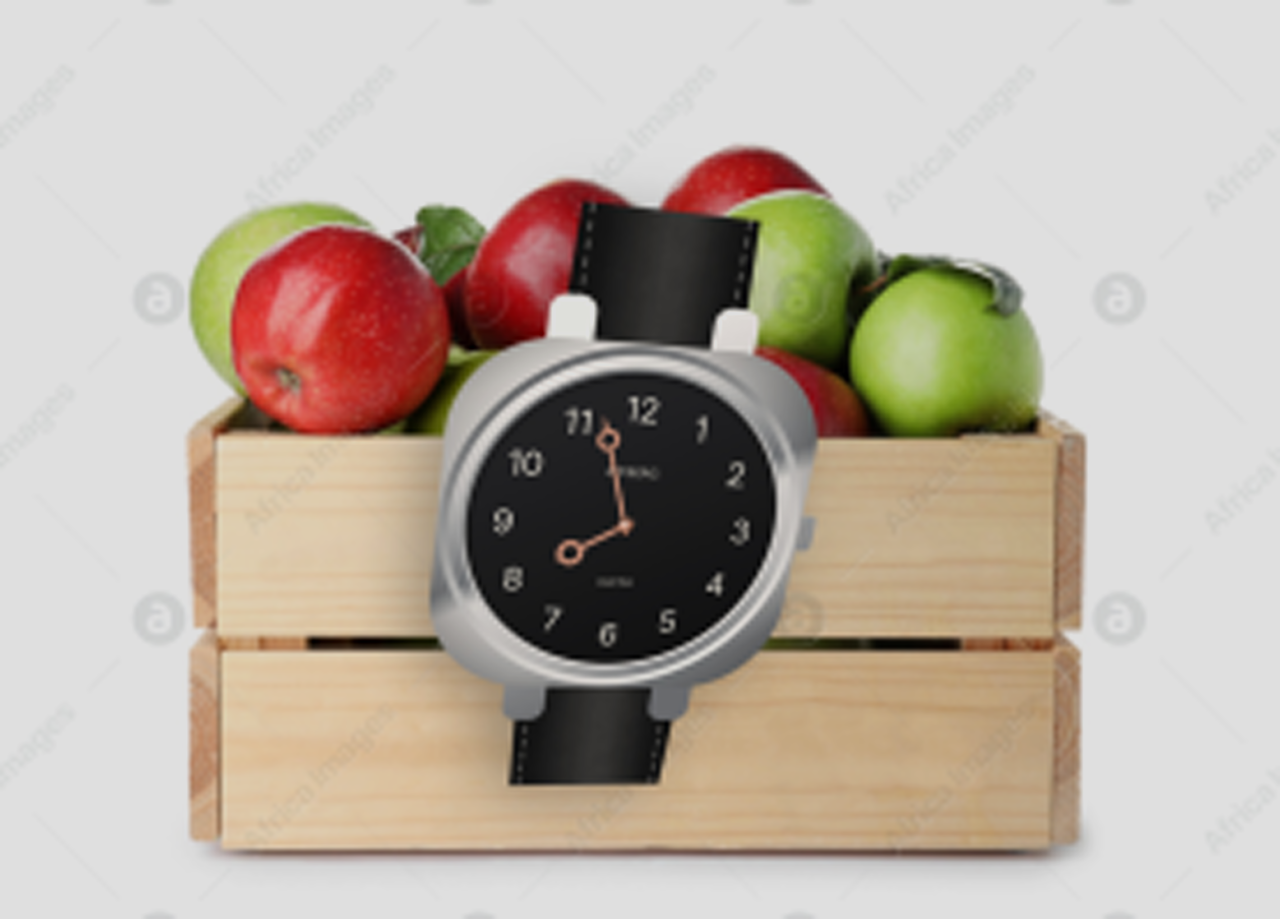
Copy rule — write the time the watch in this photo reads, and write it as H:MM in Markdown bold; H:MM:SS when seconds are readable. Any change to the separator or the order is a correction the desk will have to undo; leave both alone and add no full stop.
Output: **7:57**
